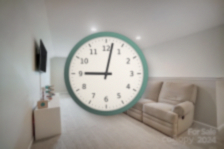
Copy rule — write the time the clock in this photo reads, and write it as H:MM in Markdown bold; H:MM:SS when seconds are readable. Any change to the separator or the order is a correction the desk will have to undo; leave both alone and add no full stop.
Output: **9:02**
